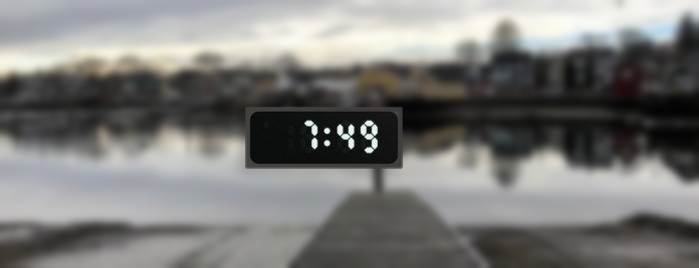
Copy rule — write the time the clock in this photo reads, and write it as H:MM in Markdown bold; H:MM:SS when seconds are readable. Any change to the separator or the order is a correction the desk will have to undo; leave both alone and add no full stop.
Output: **7:49**
